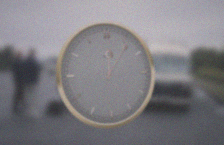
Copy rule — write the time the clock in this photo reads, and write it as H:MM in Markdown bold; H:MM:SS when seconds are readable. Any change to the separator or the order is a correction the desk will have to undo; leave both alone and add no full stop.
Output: **12:06**
